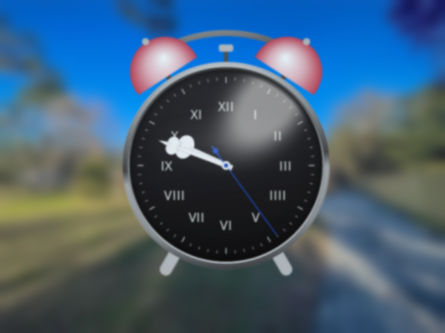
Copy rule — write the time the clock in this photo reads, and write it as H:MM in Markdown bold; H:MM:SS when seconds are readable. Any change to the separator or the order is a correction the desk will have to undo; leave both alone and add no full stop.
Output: **9:48:24**
